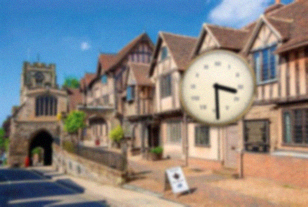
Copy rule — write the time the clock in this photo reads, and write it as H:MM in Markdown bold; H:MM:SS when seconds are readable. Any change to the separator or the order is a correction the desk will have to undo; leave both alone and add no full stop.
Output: **3:29**
